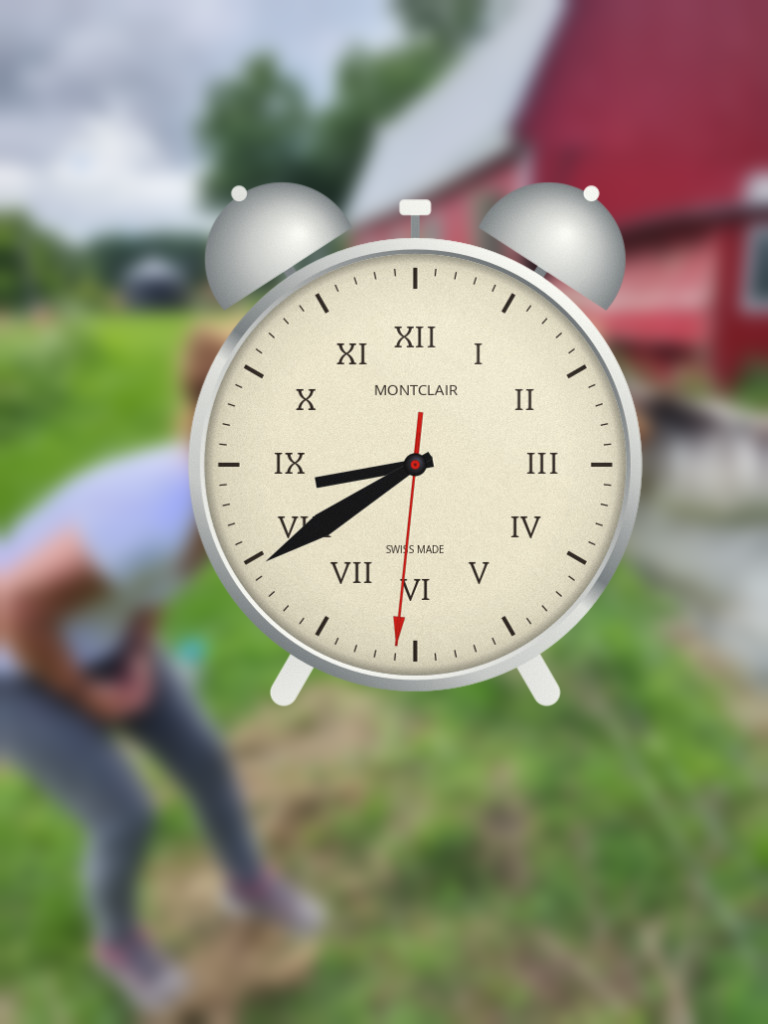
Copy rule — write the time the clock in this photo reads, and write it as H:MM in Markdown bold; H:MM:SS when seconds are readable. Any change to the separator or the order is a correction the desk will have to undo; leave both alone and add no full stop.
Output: **8:39:31**
